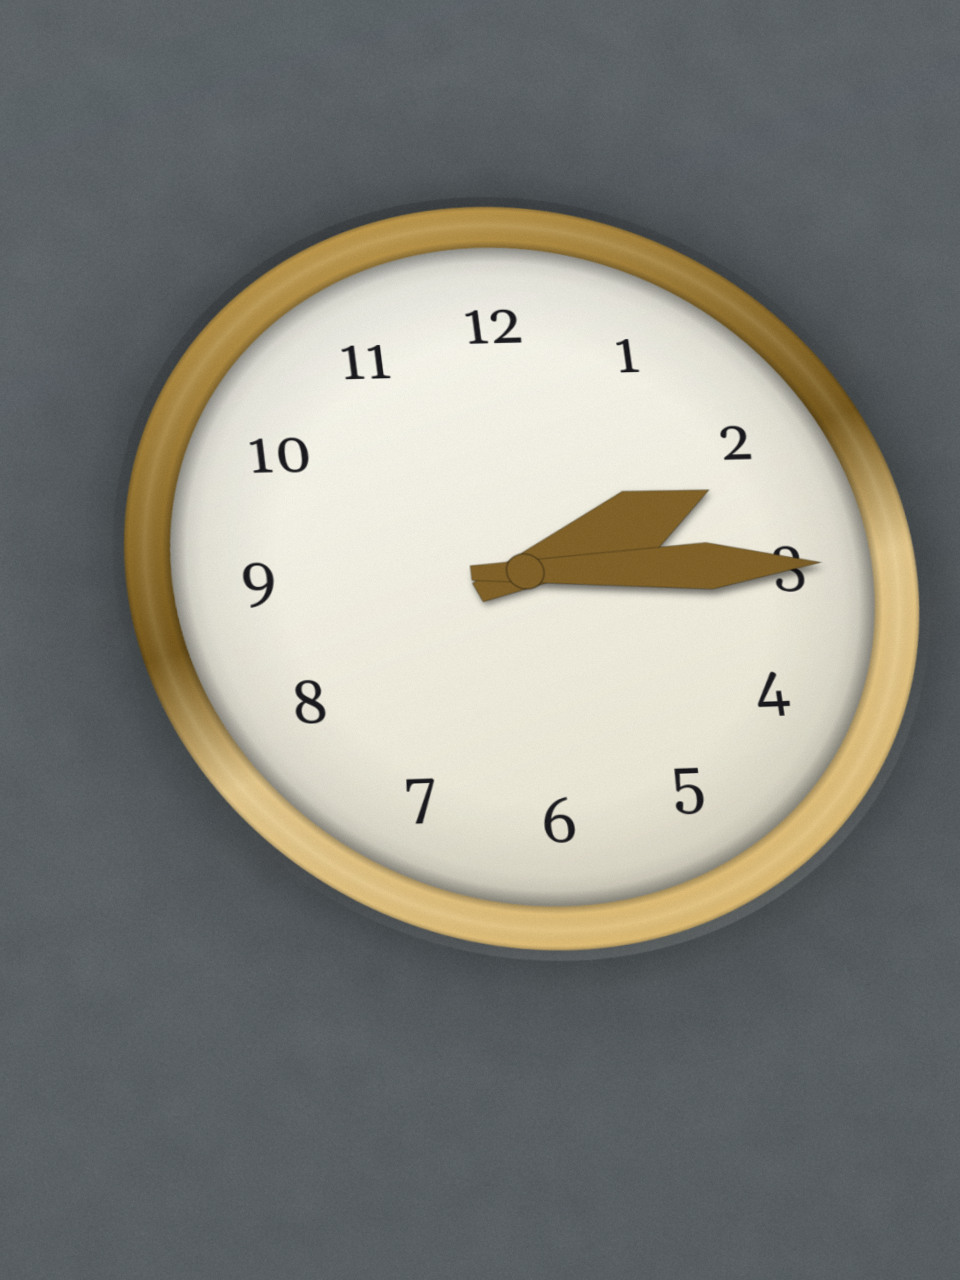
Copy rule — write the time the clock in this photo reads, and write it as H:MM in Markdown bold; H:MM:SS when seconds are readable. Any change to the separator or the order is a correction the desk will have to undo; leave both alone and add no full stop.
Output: **2:15**
